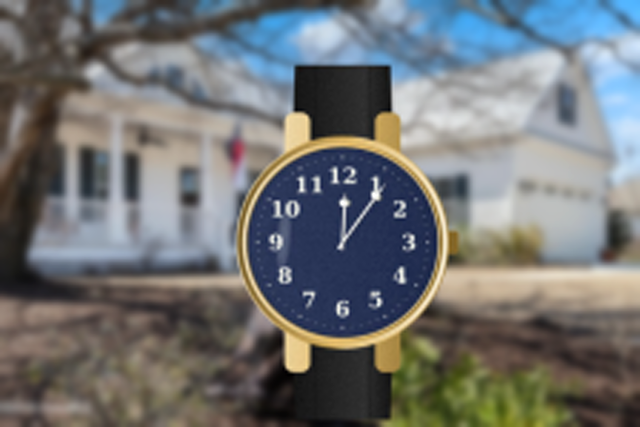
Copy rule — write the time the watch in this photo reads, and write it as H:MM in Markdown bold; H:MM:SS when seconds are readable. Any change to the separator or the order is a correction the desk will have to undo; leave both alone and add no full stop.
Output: **12:06**
